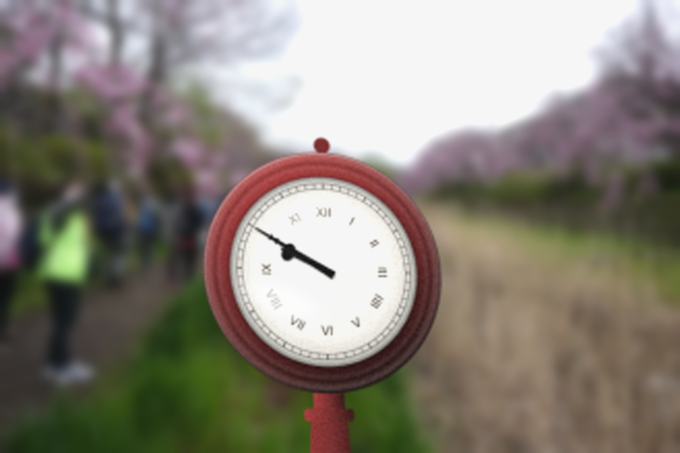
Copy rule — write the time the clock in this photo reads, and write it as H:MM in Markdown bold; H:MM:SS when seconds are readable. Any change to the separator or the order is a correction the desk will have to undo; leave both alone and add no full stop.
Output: **9:50**
